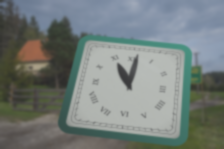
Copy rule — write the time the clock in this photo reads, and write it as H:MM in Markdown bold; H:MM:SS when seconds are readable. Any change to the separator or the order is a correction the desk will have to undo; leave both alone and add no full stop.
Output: **11:01**
